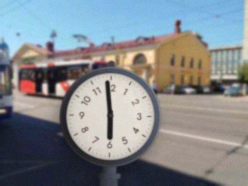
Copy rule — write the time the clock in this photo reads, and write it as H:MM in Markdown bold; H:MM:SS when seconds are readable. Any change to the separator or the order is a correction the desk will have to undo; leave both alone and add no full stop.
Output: **5:59**
